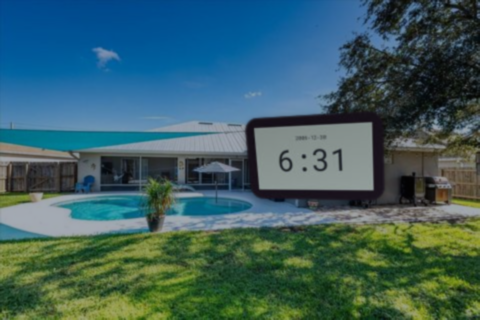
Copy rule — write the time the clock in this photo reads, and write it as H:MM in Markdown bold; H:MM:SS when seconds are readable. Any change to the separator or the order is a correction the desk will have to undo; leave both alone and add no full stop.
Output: **6:31**
